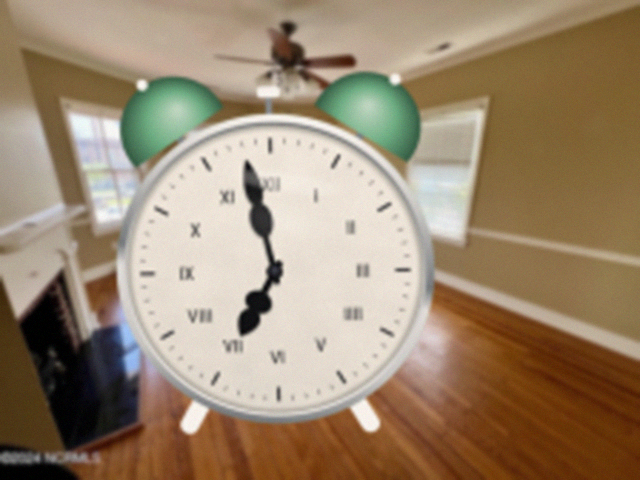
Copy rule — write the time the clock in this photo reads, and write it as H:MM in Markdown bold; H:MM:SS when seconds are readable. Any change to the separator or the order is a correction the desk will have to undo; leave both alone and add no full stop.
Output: **6:58**
